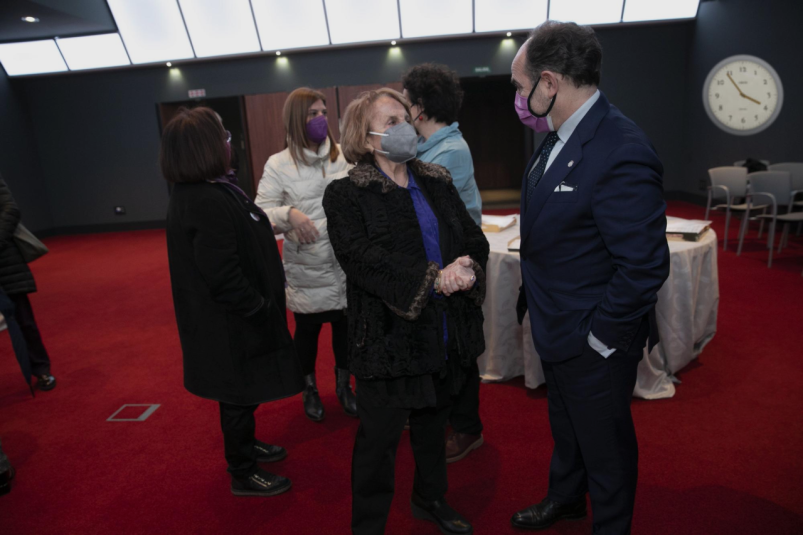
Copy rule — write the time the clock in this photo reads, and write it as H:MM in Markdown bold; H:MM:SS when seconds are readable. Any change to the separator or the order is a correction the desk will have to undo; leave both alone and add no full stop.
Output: **3:54**
